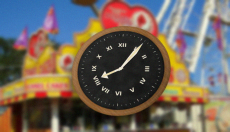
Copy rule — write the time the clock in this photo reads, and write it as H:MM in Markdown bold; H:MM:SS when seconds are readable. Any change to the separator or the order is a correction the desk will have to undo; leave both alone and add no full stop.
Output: **8:06**
